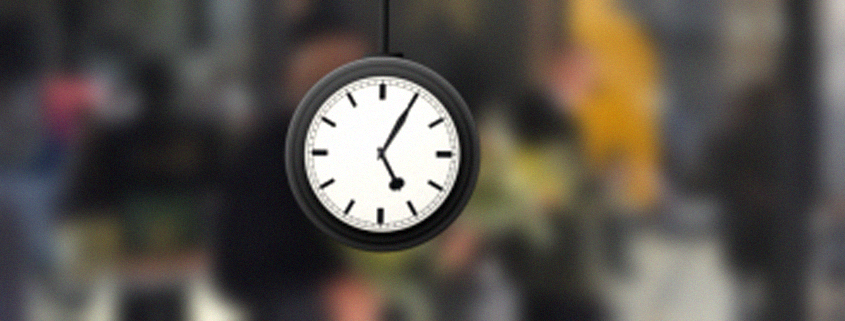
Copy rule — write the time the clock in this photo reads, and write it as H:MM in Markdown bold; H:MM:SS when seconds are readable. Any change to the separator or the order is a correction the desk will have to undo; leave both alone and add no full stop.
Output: **5:05**
